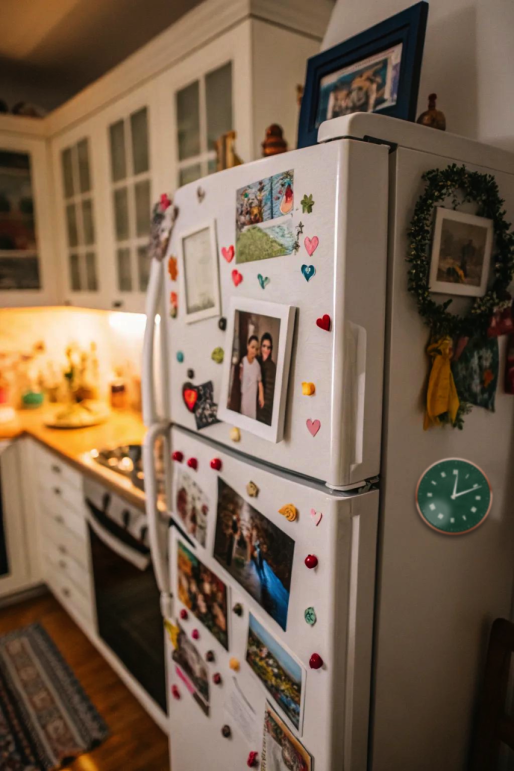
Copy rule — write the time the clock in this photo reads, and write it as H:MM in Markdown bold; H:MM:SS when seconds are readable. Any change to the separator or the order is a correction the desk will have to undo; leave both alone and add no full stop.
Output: **12:11**
